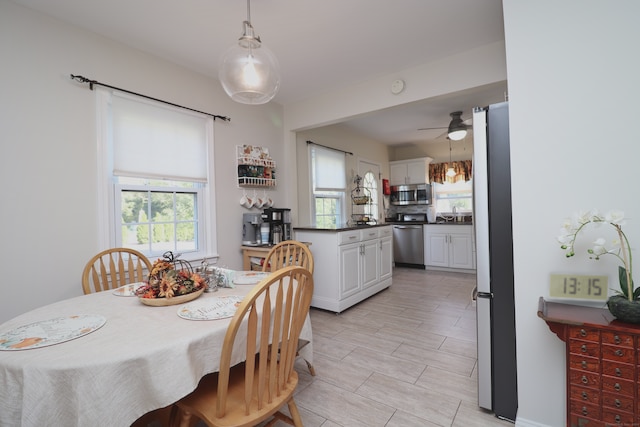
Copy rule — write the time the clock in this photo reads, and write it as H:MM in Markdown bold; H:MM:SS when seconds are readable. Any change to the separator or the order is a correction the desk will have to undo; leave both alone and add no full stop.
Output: **13:15**
